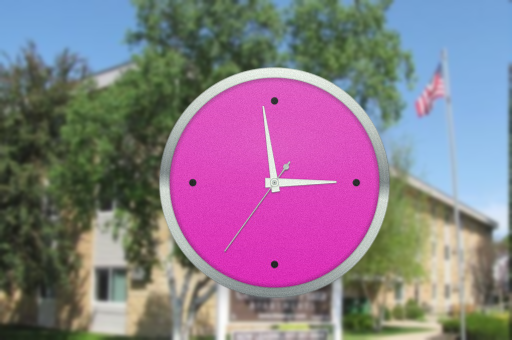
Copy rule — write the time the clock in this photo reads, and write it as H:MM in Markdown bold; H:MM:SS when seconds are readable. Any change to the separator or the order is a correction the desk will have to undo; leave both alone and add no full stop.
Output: **2:58:36**
